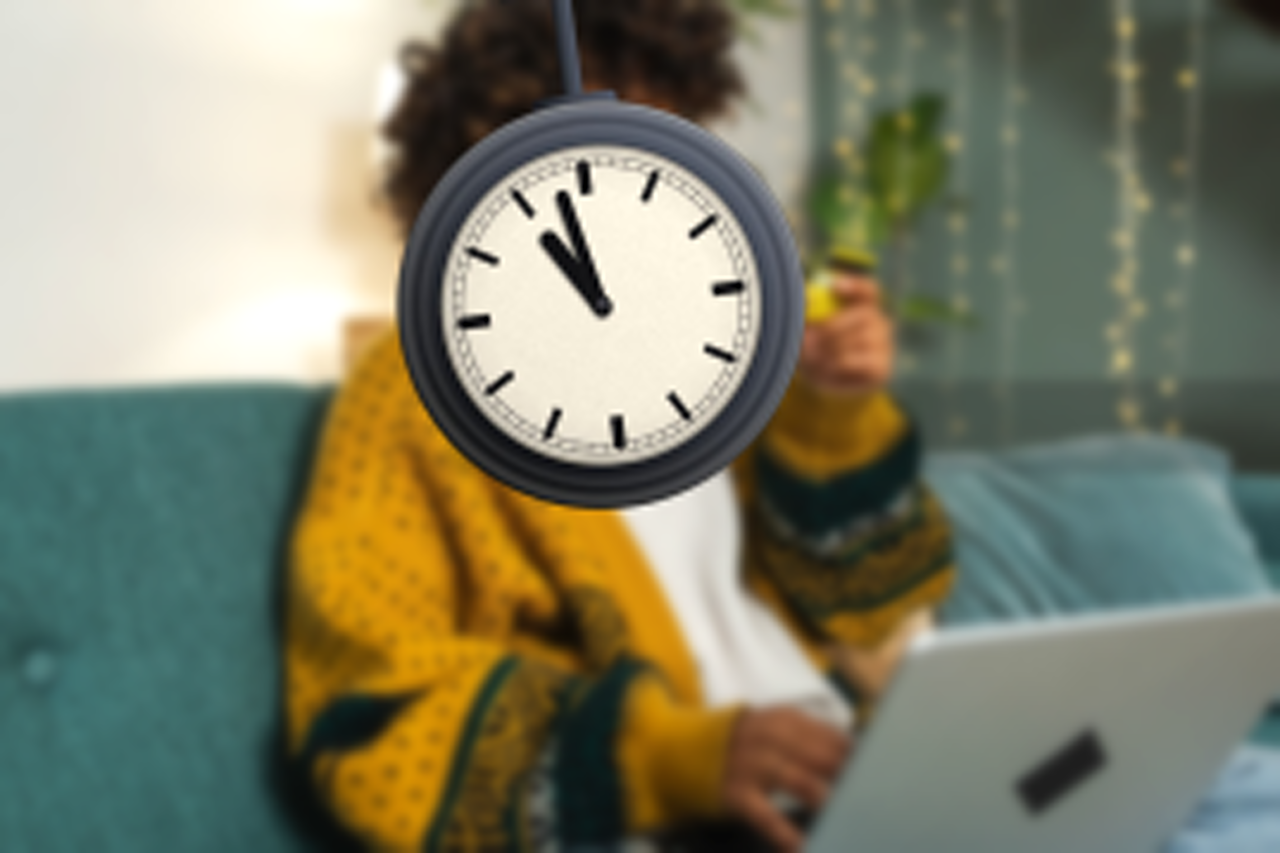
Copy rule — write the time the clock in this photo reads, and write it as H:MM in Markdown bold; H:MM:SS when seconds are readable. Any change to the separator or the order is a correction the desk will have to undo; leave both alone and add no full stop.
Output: **10:58**
